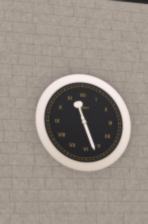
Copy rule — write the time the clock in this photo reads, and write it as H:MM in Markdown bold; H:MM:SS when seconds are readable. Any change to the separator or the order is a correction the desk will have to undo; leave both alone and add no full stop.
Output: **11:27**
